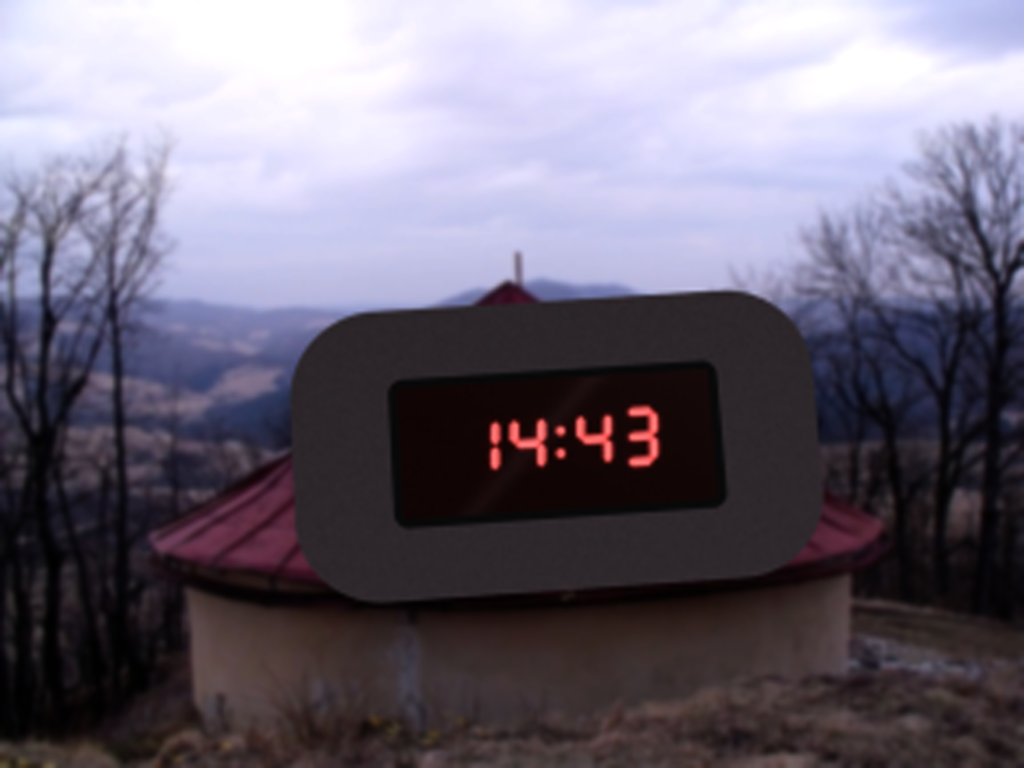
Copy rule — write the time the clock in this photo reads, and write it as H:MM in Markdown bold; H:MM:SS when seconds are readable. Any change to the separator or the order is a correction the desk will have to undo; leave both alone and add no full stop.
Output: **14:43**
